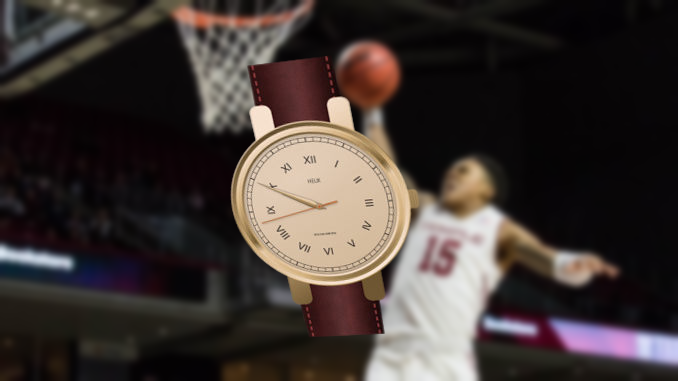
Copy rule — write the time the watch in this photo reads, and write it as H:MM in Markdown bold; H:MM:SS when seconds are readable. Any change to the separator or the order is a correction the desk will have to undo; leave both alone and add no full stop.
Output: **9:49:43**
